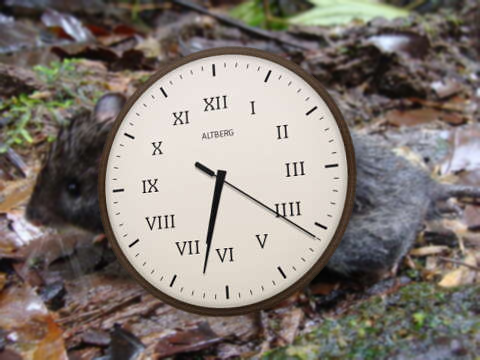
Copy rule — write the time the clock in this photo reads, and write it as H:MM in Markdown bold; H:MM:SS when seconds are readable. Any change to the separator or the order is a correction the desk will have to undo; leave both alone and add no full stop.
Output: **6:32:21**
